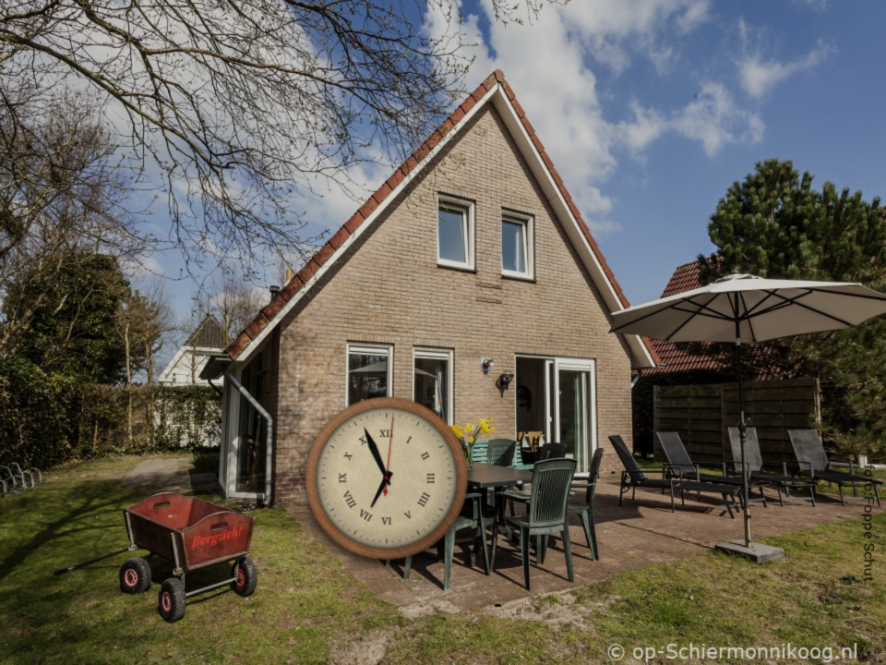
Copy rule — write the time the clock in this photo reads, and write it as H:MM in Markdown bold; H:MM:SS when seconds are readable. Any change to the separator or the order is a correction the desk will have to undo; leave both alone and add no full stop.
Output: **6:56:01**
